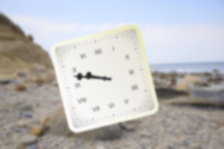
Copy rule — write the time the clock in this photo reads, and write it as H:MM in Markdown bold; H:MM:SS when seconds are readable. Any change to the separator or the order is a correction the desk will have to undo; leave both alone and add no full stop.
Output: **9:48**
